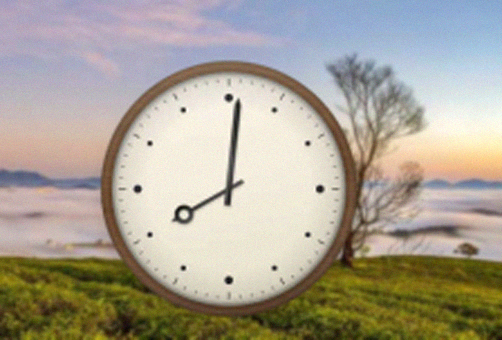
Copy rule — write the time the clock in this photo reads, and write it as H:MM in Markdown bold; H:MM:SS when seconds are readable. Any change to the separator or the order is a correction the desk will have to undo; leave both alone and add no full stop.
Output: **8:01**
